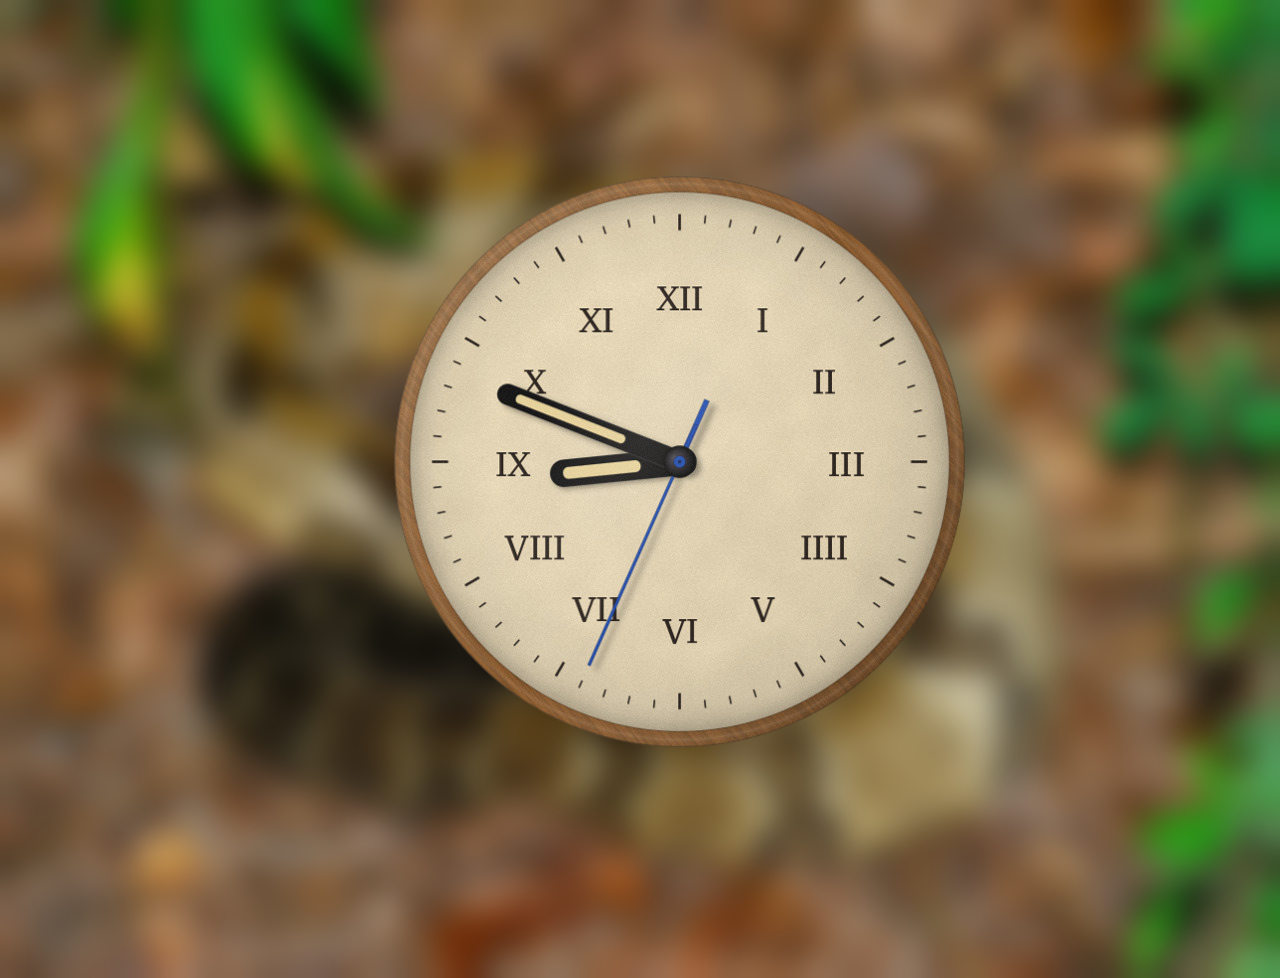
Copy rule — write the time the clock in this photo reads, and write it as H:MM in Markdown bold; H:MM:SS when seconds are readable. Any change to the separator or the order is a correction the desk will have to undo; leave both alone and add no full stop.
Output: **8:48:34**
